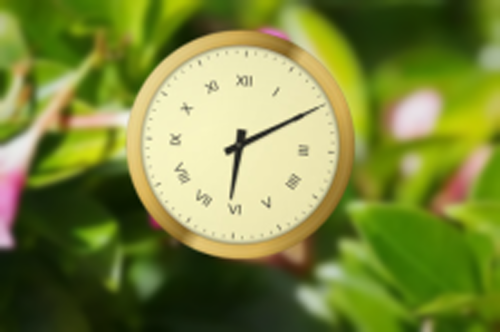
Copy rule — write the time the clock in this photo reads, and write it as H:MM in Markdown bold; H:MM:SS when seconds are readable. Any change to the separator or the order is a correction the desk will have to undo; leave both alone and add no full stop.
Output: **6:10**
